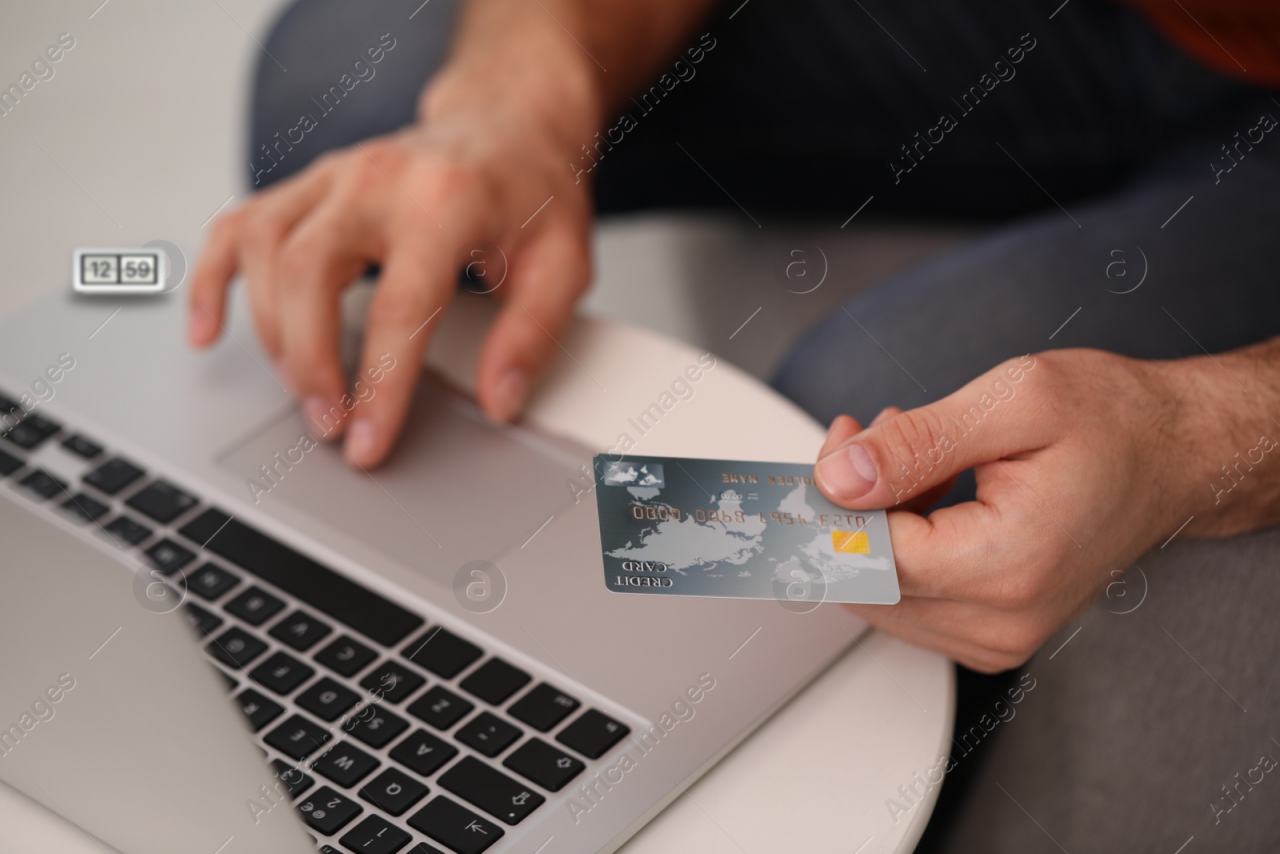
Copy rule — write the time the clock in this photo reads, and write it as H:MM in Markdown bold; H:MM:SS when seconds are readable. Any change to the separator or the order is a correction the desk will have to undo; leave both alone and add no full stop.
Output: **12:59**
